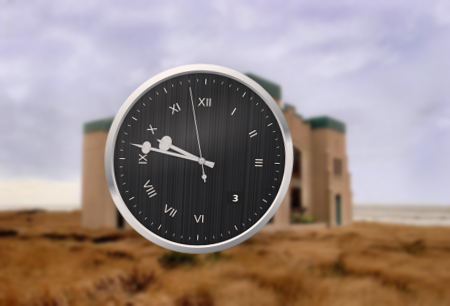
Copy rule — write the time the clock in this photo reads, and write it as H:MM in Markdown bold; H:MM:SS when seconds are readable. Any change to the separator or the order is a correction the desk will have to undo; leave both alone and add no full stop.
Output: **9:46:58**
